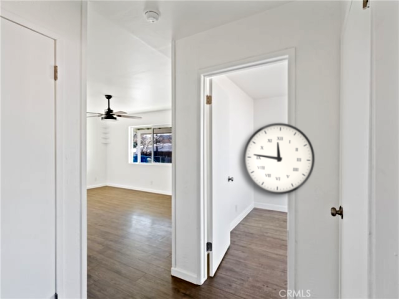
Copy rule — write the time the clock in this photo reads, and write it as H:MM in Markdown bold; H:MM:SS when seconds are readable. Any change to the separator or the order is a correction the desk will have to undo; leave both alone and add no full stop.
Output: **11:46**
